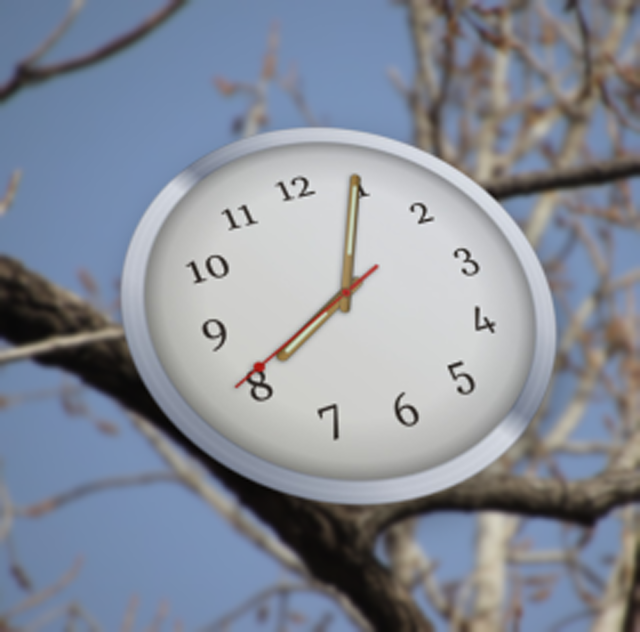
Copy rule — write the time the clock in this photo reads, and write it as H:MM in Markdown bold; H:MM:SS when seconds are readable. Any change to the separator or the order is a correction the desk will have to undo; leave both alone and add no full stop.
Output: **8:04:41**
